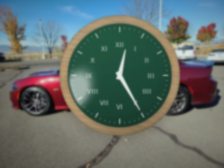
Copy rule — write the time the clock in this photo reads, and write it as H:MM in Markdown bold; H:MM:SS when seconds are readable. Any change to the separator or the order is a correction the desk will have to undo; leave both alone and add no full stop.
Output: **12:25**
